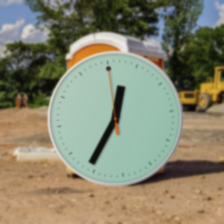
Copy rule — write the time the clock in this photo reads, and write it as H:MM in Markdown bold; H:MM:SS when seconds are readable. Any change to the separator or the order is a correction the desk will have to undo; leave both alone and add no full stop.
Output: **12:36:00**
